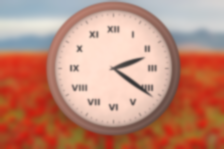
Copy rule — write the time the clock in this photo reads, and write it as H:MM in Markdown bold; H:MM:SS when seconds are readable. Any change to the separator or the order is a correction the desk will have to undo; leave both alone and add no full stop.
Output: **2:21**
